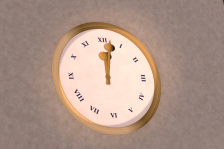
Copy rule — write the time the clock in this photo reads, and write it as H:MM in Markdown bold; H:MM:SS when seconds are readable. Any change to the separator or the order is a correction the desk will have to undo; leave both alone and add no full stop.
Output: **12:02**
